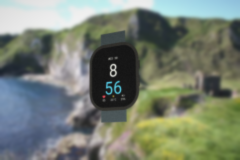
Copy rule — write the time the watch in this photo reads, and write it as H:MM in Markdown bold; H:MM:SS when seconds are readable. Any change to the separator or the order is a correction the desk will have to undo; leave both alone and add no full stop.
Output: **8:56**
